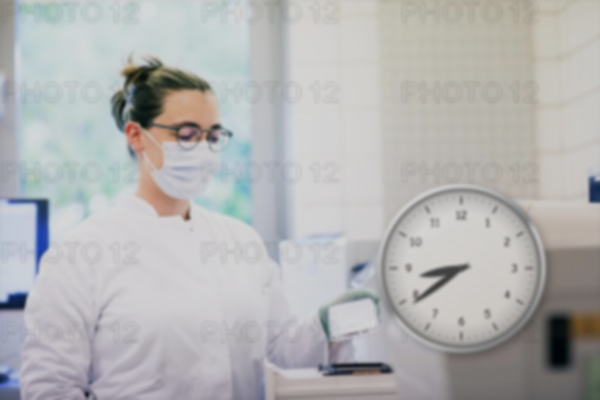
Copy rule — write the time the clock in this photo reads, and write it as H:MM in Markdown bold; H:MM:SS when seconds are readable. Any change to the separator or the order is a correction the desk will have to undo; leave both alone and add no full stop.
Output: **8:39**
